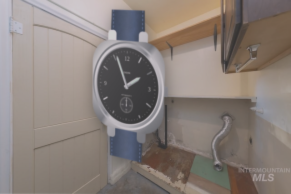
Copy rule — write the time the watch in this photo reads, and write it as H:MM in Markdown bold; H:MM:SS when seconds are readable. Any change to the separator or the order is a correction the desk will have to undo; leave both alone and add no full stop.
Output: **1:56**
